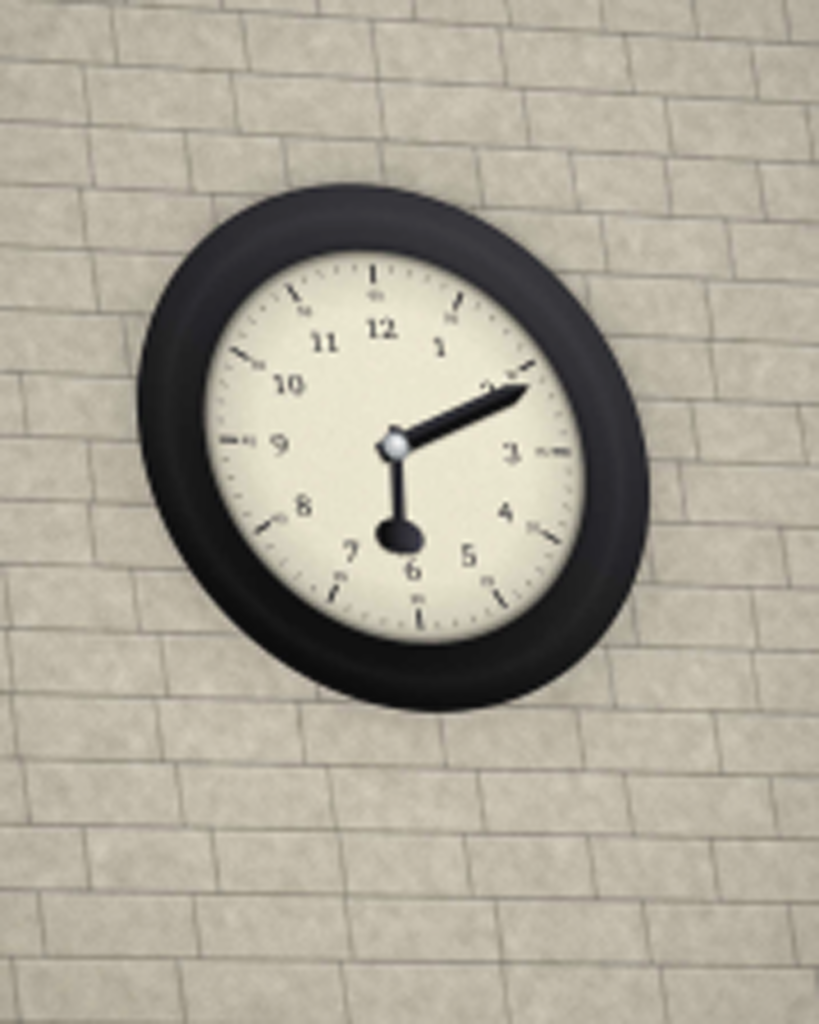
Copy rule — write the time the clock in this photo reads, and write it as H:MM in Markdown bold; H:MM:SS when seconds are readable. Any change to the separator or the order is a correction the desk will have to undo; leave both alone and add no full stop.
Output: **6:11**
